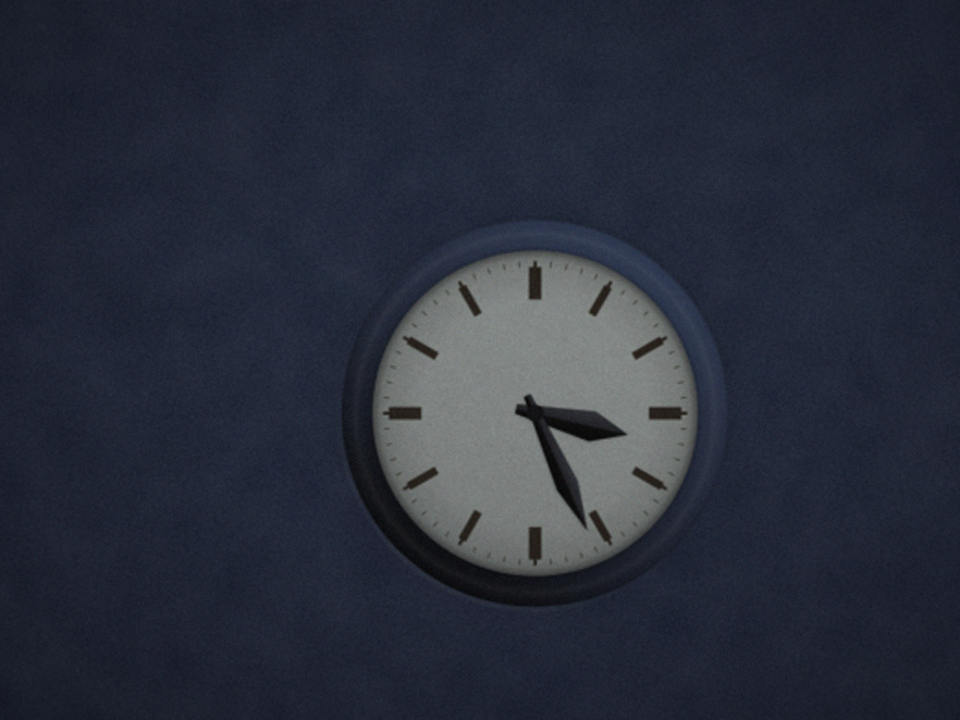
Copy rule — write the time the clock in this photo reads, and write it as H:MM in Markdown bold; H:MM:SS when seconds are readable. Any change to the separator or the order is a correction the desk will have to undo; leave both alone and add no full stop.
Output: **3:26**
